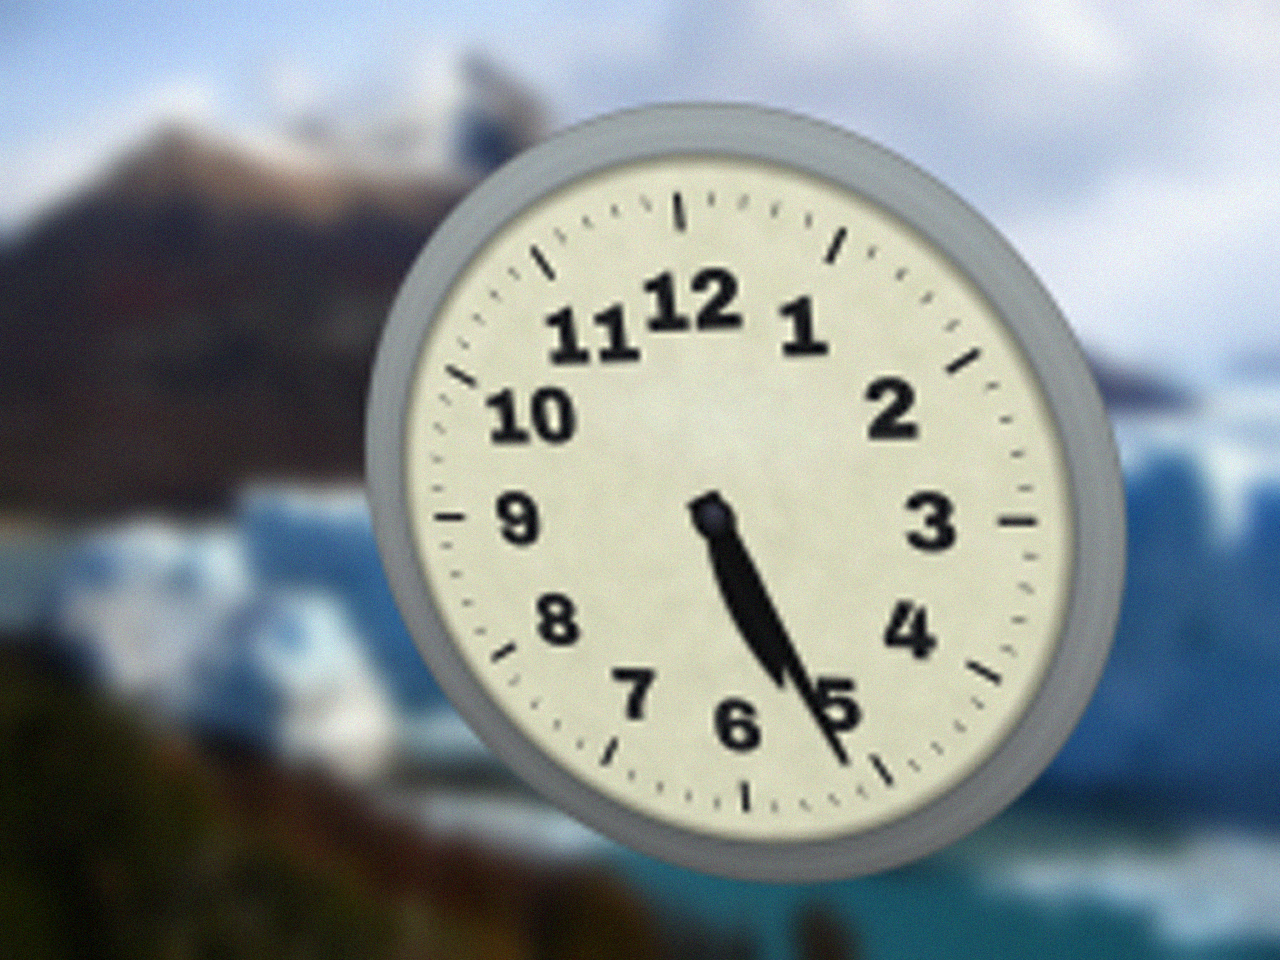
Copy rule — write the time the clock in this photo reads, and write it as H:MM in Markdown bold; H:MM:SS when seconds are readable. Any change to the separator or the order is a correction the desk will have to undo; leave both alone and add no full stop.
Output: **5:26**
